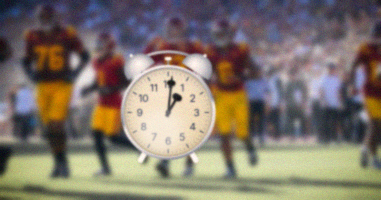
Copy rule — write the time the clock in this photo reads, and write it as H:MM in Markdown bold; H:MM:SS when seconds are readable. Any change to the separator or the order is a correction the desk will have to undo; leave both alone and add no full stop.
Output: **1:01**
